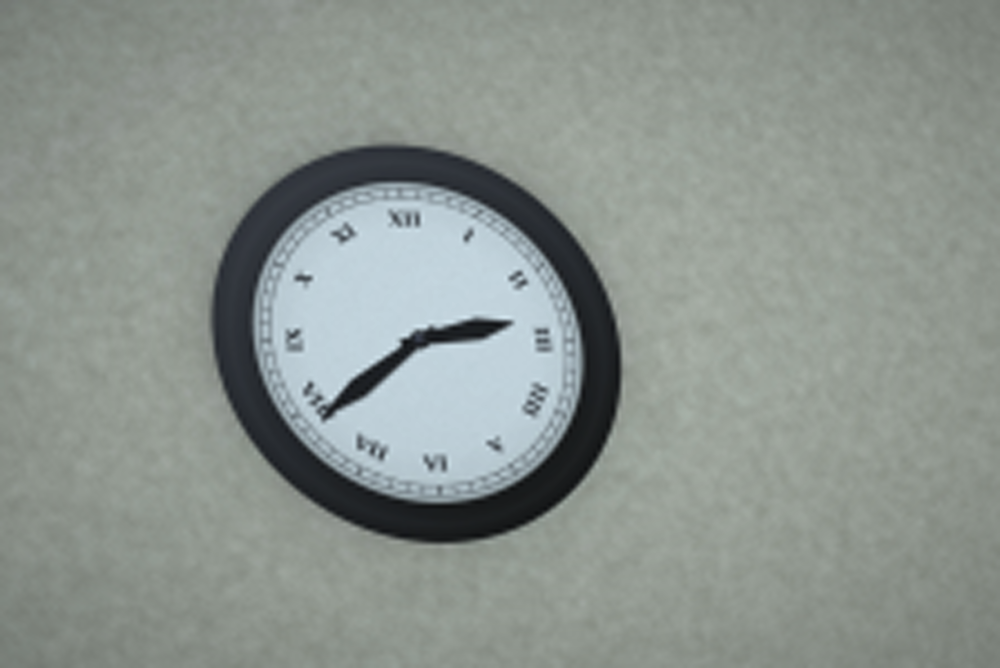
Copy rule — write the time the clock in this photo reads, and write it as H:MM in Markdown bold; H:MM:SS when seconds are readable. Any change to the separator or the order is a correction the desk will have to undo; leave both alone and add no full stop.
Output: **2:39**
